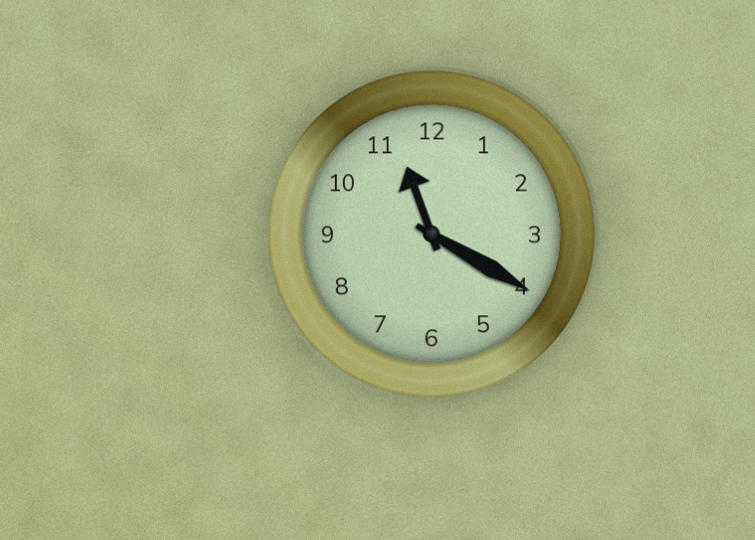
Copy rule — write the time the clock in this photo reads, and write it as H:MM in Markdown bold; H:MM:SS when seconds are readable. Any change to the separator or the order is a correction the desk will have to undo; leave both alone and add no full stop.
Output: **11:20**
